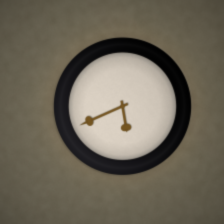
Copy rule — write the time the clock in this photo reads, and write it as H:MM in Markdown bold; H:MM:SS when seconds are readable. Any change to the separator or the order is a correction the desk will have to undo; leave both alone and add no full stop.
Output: **5:41**
